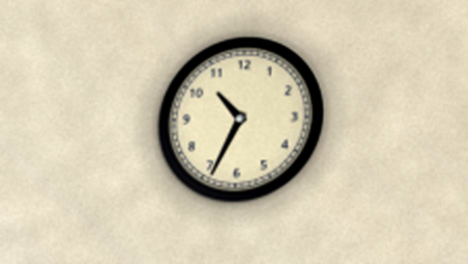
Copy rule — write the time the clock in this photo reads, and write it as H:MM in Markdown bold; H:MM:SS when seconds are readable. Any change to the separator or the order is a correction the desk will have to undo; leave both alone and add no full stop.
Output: **10:34**
